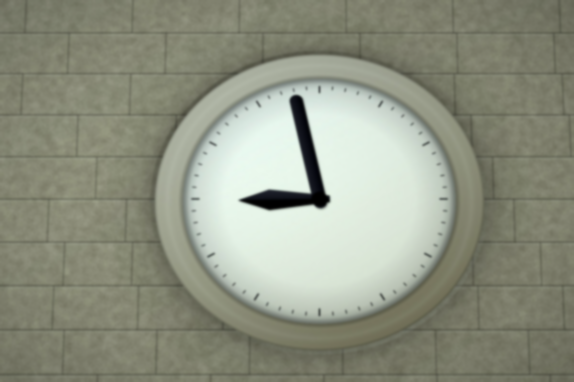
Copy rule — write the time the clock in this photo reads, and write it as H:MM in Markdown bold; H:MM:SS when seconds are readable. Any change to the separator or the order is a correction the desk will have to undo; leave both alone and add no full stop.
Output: **8:58**
